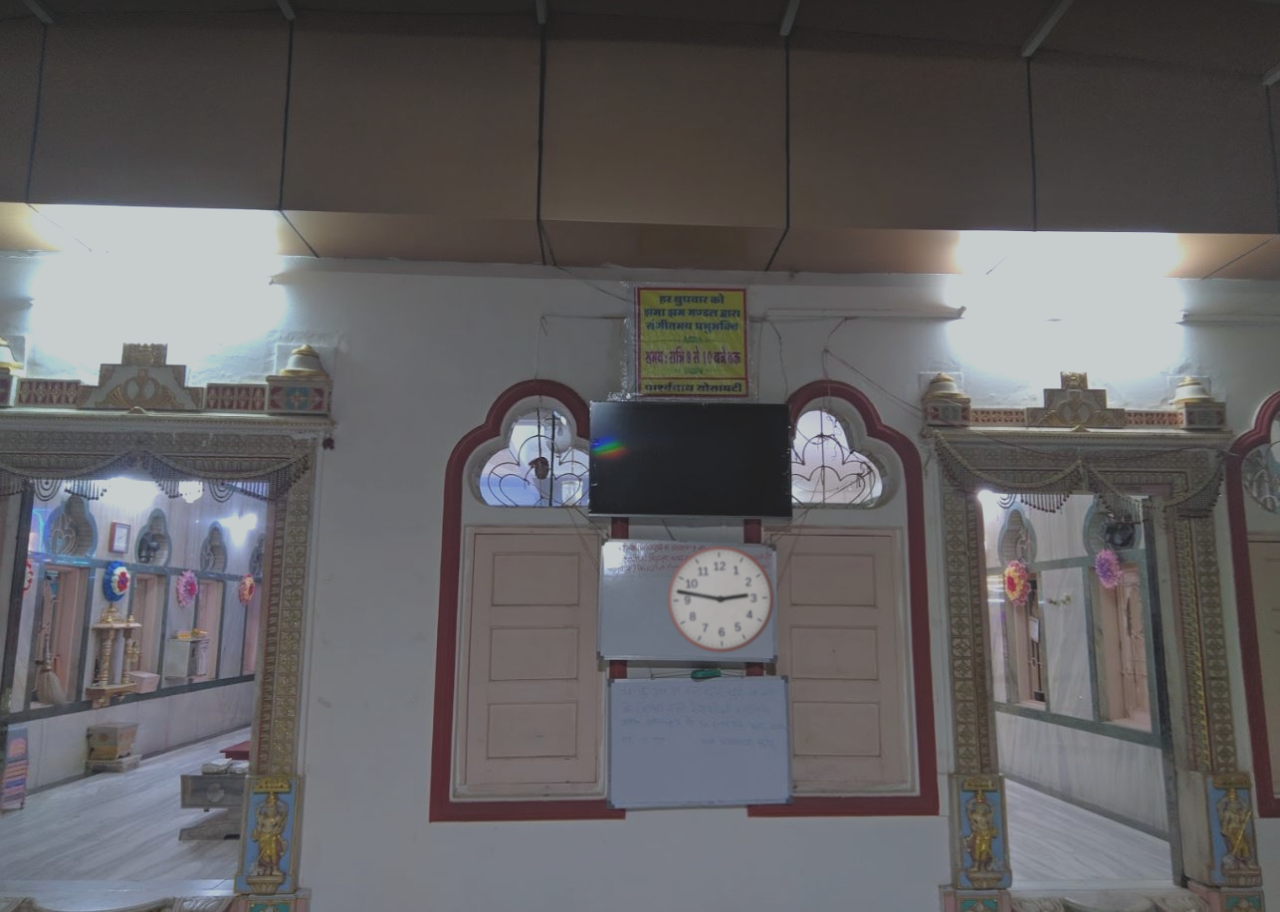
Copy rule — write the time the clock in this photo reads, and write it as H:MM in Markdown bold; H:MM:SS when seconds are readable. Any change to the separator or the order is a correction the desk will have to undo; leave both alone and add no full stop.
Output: **2:47**
